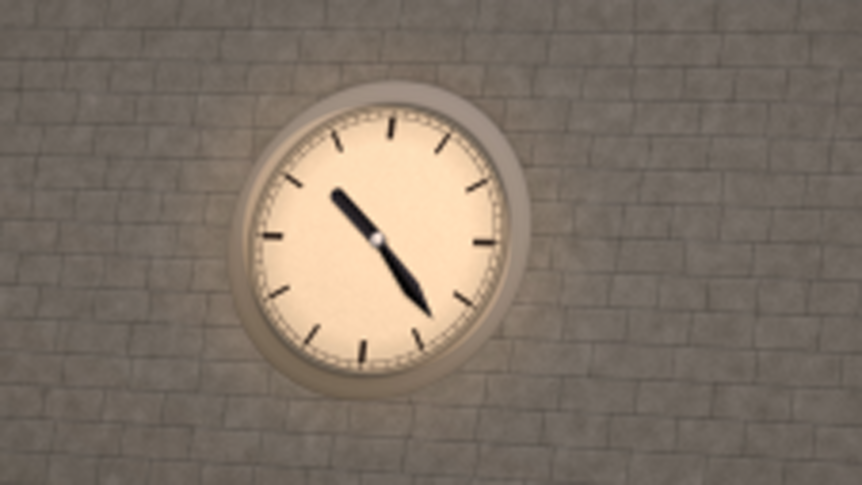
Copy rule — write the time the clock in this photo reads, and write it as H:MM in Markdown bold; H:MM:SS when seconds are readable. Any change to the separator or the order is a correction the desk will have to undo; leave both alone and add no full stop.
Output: **10:23**
